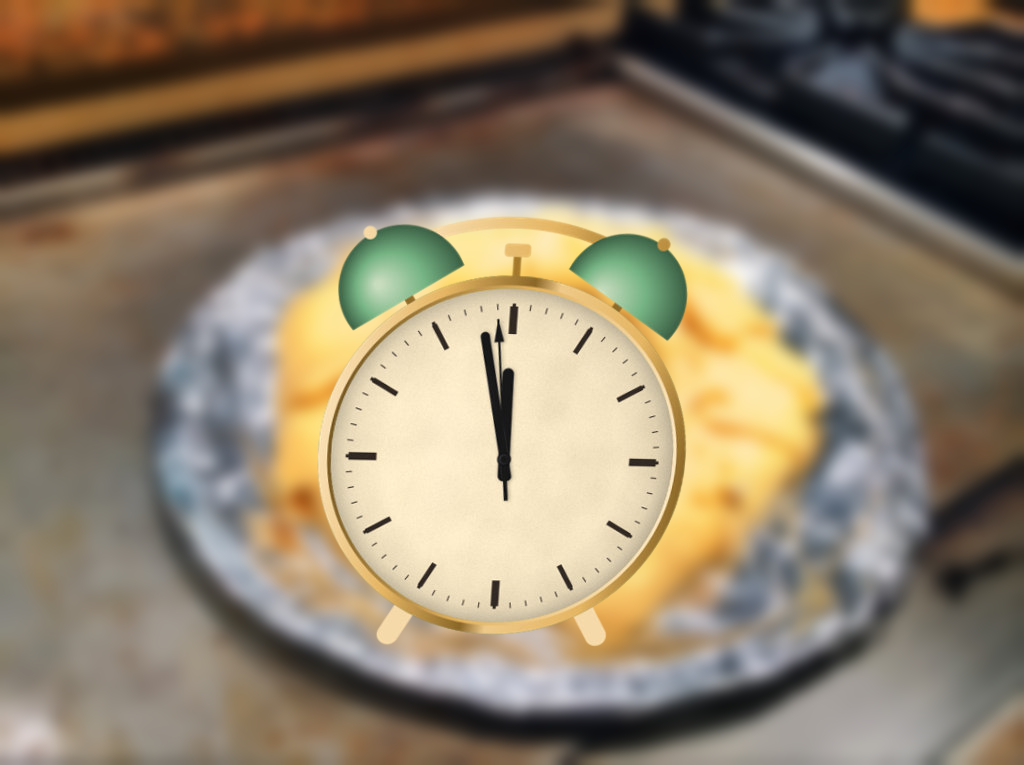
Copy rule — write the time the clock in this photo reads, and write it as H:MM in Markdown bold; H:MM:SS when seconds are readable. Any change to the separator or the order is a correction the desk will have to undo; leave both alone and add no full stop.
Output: **11:57:59**
